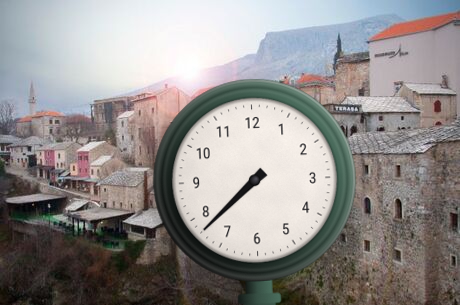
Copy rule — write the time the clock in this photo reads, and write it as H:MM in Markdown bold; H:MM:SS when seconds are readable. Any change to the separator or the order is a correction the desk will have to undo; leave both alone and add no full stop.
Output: **7:38**
